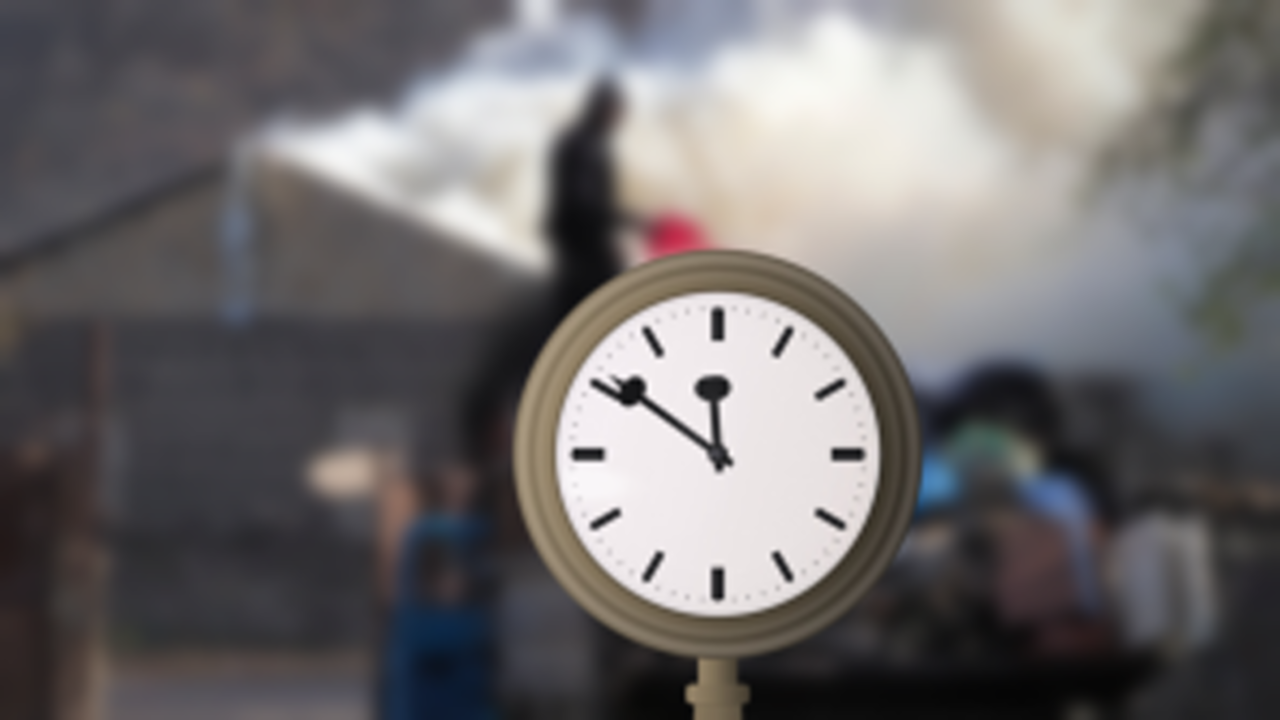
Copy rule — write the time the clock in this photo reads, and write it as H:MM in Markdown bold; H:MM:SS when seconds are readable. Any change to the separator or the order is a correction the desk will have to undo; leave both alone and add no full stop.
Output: **11:51**
